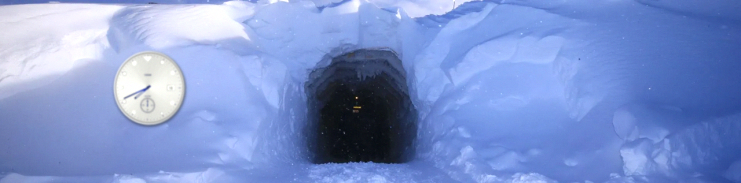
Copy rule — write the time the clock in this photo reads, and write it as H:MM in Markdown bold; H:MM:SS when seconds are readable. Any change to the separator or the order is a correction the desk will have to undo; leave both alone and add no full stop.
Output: **7:41**
